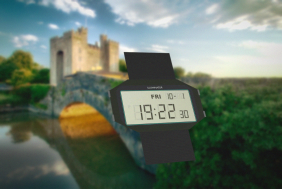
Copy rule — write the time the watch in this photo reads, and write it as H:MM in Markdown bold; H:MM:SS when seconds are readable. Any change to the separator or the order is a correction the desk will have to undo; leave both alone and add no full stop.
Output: **19:22:30**
